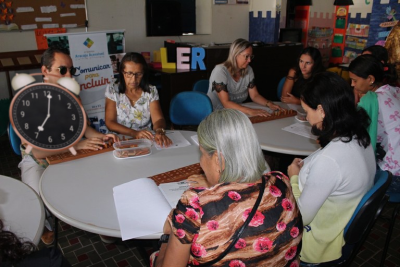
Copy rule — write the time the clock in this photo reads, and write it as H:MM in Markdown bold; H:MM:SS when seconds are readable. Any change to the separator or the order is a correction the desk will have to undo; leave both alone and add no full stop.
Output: **7:01**
